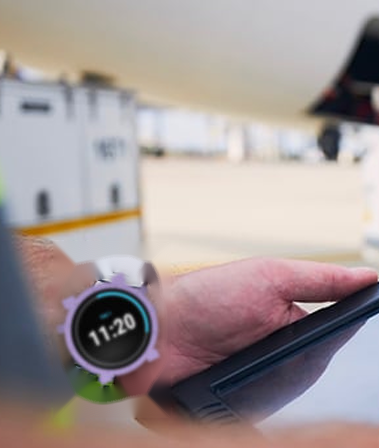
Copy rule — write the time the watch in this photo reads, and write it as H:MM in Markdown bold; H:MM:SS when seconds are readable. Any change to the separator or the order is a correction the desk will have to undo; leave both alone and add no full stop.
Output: **11:20**
